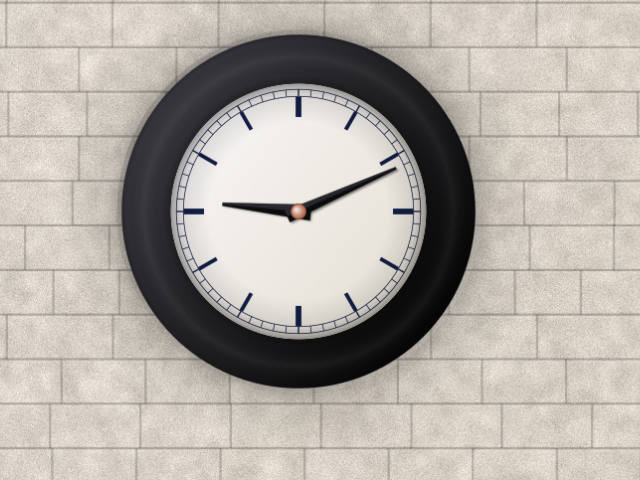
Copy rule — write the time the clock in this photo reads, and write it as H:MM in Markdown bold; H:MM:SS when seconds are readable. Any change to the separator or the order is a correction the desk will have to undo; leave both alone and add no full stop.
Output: **9:11**
